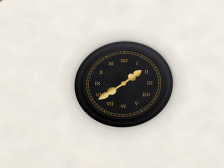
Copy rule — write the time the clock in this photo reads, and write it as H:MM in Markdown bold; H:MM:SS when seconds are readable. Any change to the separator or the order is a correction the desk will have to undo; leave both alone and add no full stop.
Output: **1:39**
